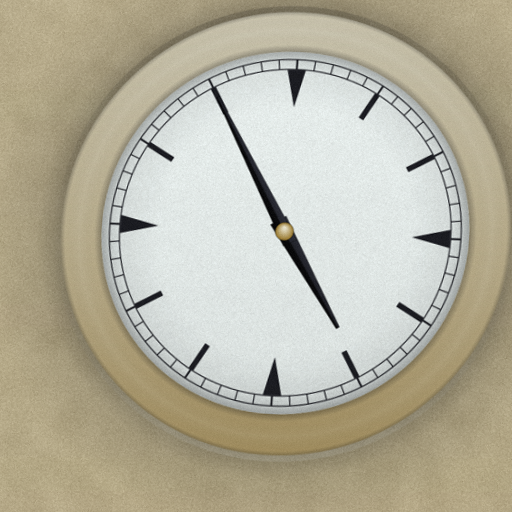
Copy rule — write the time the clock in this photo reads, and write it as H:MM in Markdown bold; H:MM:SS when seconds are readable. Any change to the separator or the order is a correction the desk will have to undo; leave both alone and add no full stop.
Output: **4:55**
